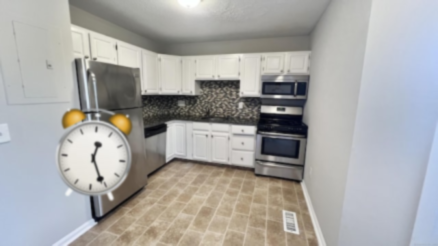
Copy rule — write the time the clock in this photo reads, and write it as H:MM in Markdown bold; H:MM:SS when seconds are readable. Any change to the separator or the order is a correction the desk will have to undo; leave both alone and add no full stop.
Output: **12:26**
